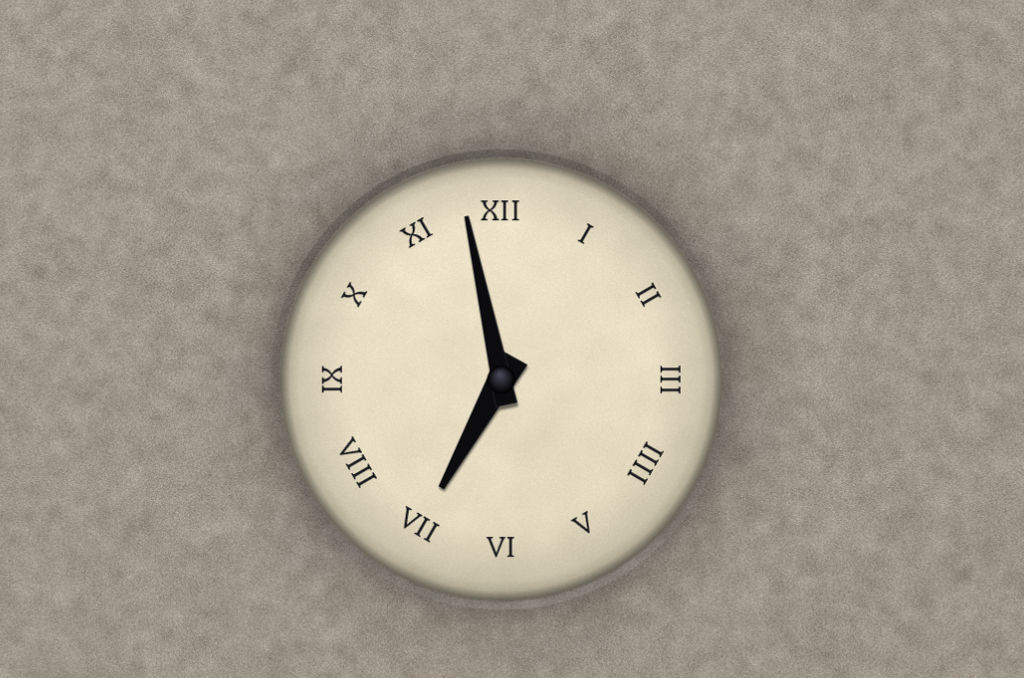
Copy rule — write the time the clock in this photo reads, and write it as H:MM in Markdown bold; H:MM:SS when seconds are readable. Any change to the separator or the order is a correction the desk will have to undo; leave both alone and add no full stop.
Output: **6:58**
